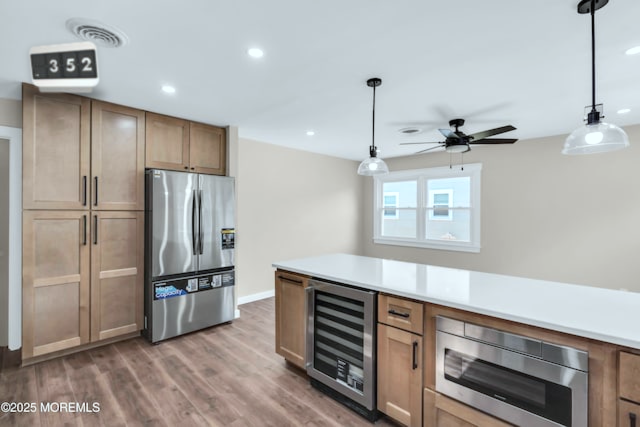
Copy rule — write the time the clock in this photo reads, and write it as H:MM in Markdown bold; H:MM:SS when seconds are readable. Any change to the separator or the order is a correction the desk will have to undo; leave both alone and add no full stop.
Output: **3:52**
